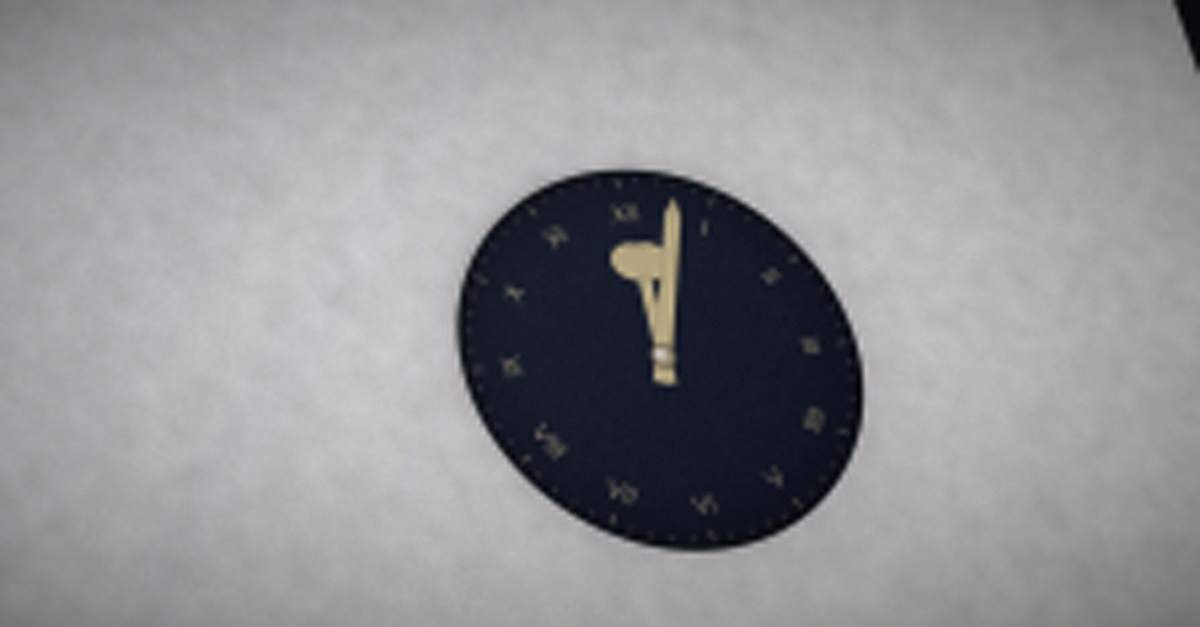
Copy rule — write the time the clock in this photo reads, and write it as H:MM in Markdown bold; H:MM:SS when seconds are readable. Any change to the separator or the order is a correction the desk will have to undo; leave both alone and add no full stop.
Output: **12:03**
